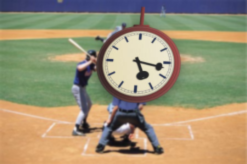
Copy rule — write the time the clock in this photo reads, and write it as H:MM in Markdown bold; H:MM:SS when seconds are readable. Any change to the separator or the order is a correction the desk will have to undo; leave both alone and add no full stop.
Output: **5:17**
